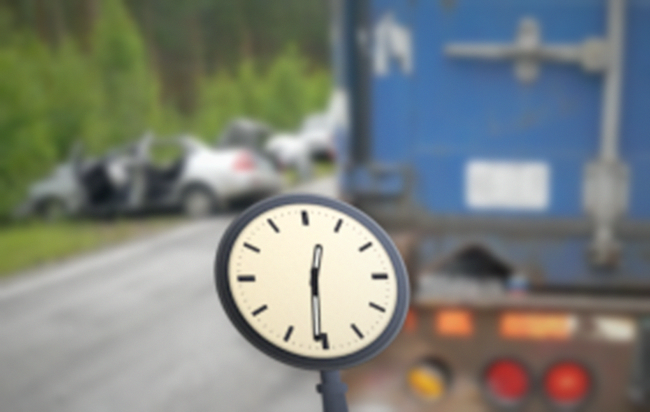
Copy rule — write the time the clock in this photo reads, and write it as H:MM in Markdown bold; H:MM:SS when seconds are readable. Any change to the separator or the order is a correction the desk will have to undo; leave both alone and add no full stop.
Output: **12:31**
